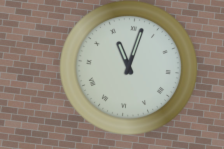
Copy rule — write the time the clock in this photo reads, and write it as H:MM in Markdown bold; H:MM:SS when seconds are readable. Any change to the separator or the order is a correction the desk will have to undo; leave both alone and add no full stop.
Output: **11:02**
